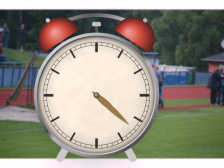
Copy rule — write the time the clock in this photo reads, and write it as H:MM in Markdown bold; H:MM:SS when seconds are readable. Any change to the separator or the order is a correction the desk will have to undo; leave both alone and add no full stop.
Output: **4:22**
